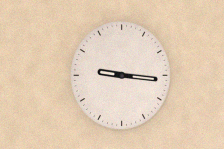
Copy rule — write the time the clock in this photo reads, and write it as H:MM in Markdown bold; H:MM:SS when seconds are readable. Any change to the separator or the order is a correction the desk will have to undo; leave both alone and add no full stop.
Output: **9:16**
